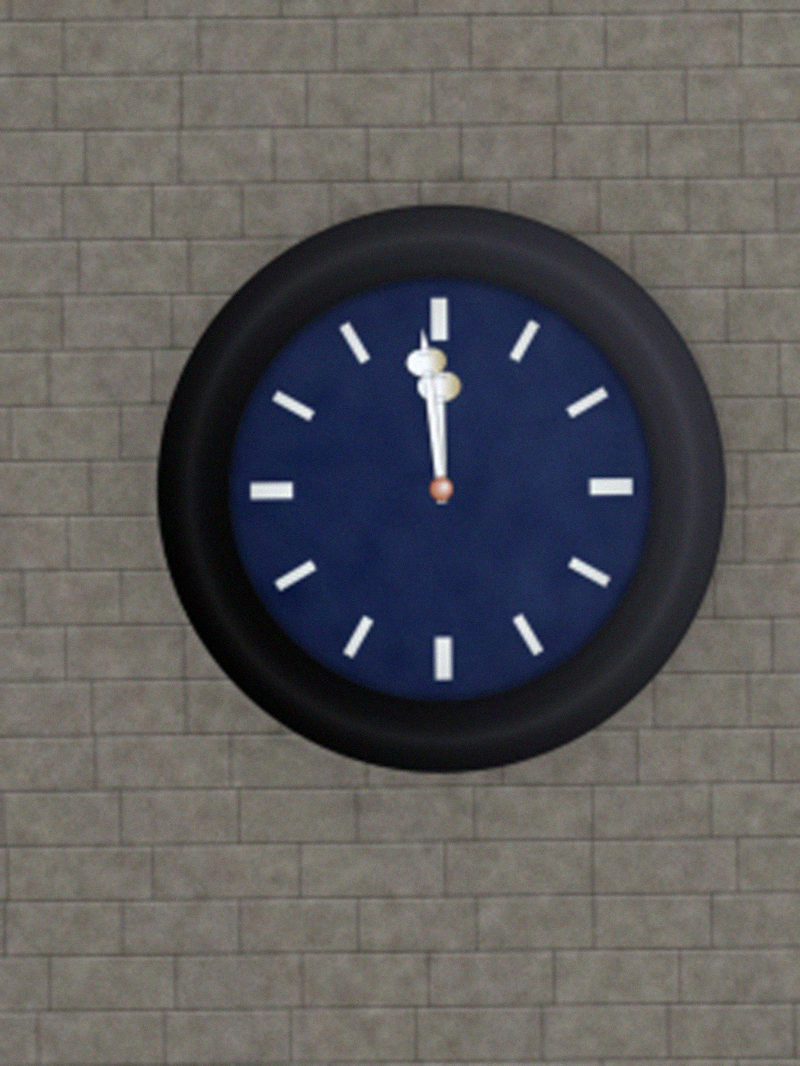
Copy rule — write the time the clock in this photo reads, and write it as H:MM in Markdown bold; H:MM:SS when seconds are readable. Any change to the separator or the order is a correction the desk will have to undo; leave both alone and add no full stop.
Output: **11:59**
